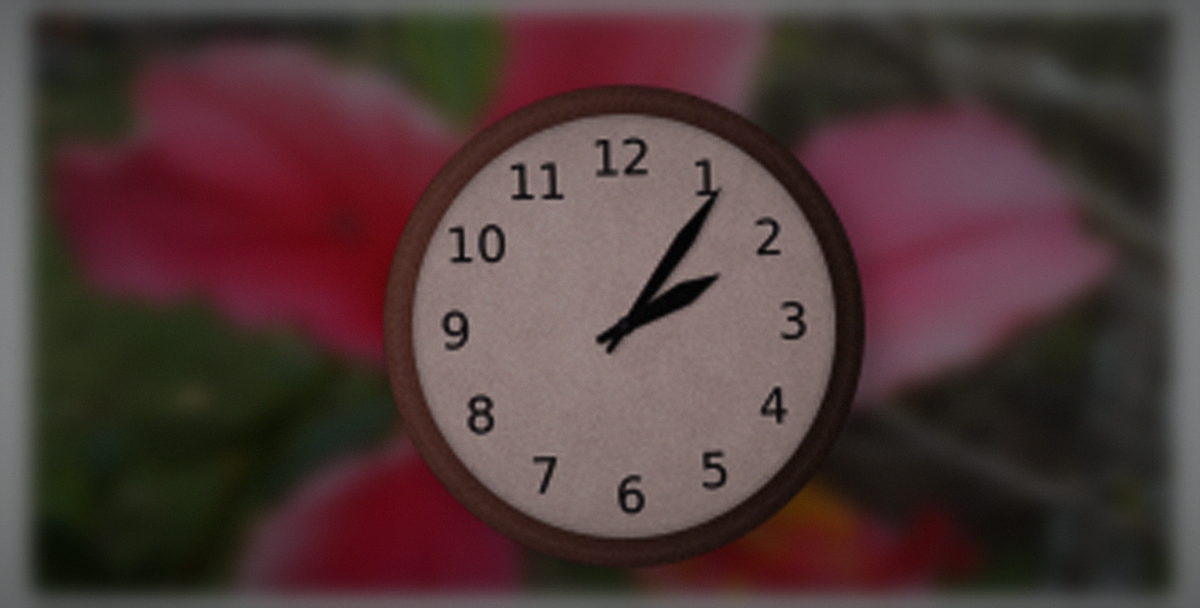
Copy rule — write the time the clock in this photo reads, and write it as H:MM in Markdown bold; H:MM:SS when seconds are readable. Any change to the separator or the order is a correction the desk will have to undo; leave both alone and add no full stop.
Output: **2:06**
